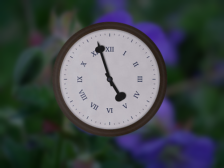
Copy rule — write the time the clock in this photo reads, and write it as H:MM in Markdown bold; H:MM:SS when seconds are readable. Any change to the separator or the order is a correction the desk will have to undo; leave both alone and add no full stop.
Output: **4:57**
